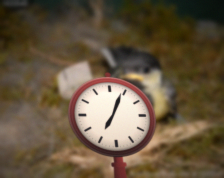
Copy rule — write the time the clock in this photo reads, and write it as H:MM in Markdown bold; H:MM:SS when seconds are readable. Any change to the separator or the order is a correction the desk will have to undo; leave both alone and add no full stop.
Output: **7:04**
